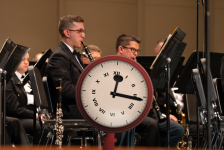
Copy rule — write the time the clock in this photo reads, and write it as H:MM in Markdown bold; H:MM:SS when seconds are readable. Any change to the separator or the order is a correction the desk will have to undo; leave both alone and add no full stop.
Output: **12:16**
